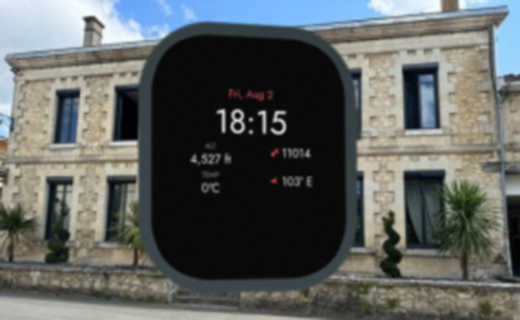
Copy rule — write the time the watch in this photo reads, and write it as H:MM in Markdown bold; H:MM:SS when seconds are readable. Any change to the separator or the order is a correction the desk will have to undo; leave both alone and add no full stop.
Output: **18:15**
